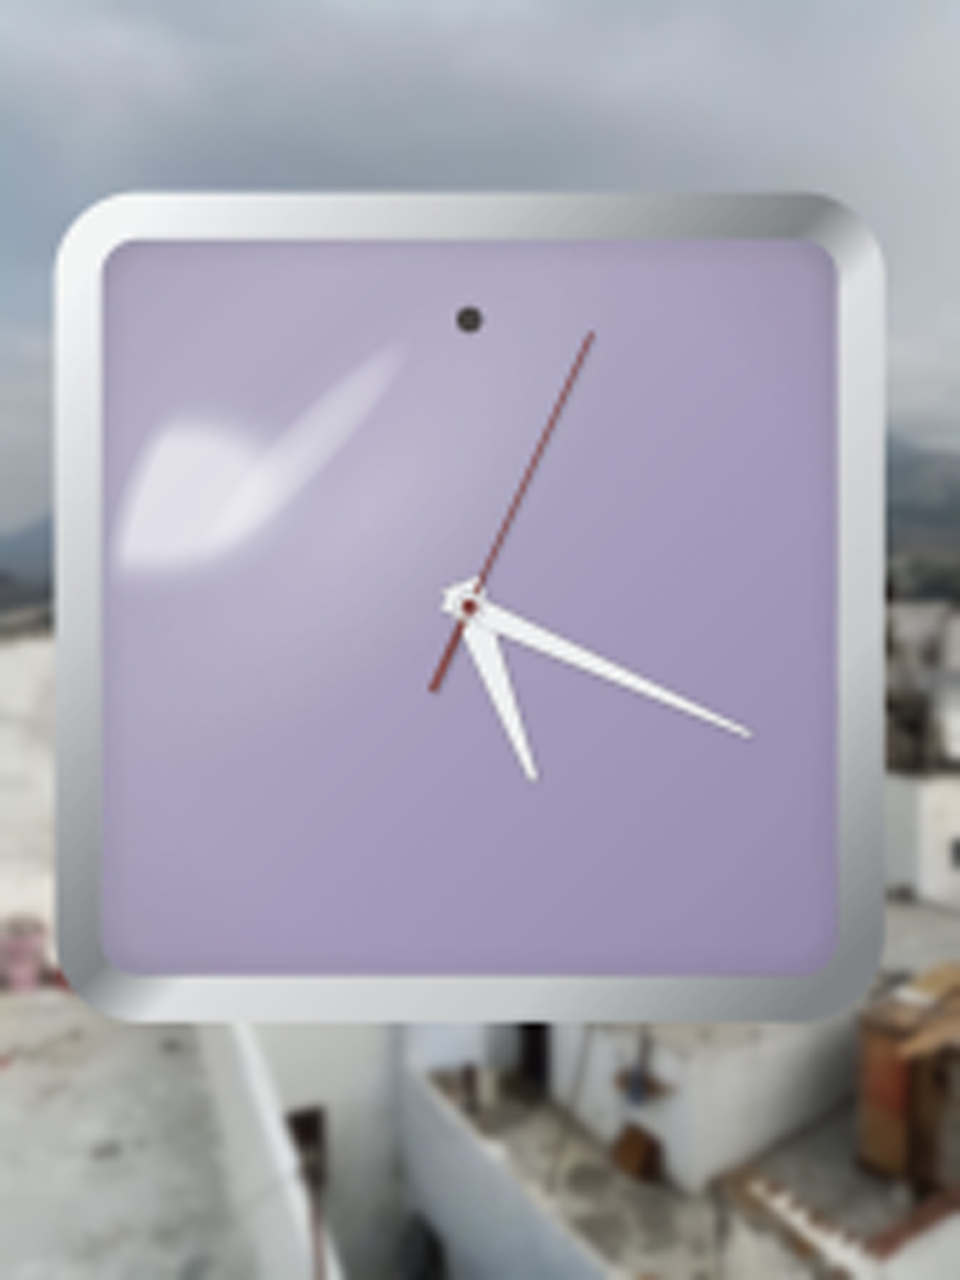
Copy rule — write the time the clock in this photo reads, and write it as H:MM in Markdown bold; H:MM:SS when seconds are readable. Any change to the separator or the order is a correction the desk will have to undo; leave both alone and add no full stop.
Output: **5:19:04**
